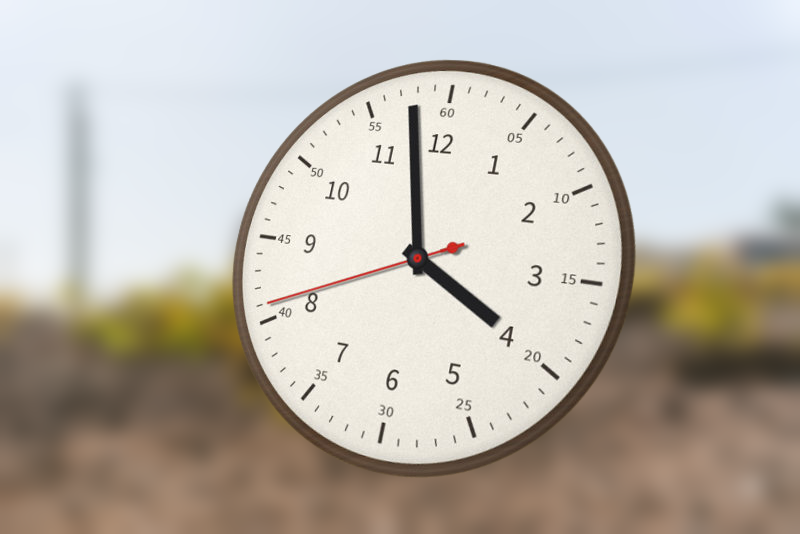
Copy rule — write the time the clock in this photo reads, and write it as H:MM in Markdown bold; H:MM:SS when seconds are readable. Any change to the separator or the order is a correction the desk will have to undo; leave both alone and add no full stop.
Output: **3:57:41**
